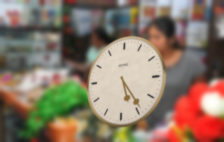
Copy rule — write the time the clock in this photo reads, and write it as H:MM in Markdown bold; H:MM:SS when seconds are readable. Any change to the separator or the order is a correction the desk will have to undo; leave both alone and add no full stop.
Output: **5:24**
